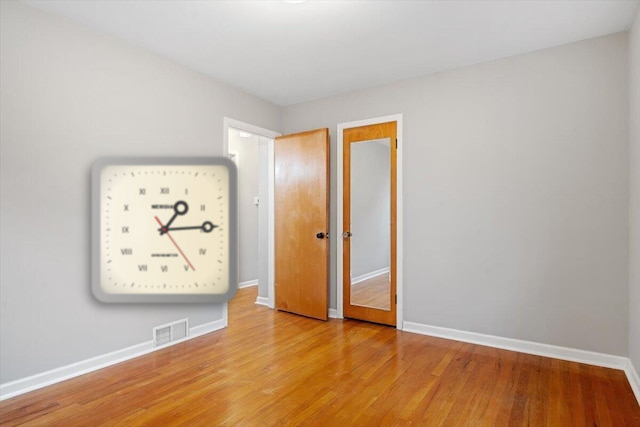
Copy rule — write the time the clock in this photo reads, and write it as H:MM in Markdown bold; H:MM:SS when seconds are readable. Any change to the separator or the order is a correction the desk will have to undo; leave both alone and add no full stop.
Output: **1:14:24**
